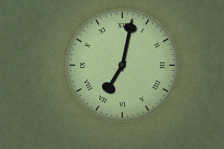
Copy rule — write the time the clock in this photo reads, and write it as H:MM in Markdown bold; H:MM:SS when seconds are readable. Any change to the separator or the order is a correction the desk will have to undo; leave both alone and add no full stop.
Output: **7:02**
